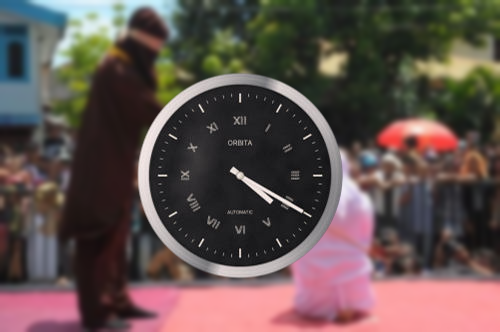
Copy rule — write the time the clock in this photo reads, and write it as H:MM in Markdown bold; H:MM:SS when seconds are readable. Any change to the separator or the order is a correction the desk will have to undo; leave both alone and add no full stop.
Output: **4:20**
